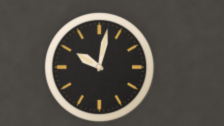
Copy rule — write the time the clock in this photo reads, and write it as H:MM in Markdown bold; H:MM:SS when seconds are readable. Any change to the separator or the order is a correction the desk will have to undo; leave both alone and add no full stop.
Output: **10:02**
